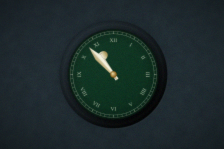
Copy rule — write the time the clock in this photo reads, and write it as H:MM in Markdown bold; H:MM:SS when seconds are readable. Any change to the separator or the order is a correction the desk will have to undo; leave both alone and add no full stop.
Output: **10:53**
